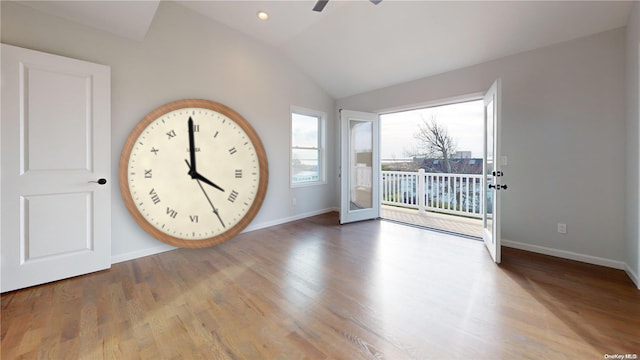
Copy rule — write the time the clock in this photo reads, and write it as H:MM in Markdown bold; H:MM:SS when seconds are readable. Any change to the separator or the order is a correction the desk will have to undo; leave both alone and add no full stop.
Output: **3:59:25**
